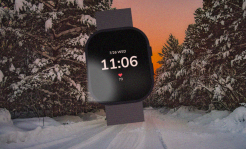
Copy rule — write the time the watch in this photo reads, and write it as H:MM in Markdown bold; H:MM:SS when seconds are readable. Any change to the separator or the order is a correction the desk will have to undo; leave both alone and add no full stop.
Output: **11:06**
